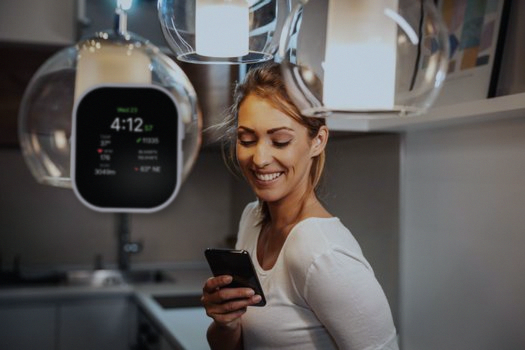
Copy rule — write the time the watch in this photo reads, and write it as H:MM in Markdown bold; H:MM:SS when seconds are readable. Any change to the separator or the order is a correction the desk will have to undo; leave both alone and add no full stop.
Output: **4:12**
